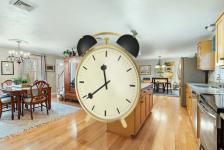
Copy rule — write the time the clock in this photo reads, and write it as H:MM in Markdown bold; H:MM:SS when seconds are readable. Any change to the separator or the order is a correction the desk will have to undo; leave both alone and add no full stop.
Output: **11:39**
